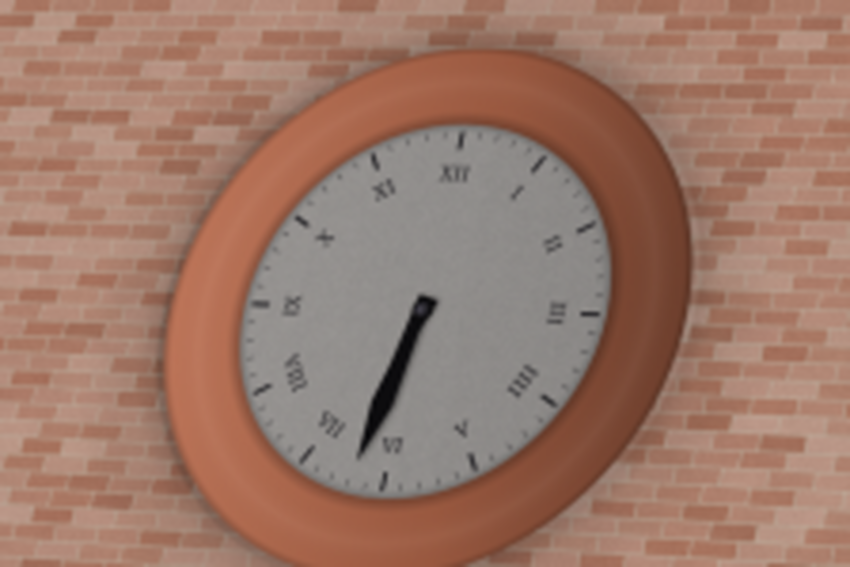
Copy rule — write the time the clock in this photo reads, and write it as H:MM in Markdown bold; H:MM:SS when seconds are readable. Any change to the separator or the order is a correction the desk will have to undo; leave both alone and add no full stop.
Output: **6:32**
